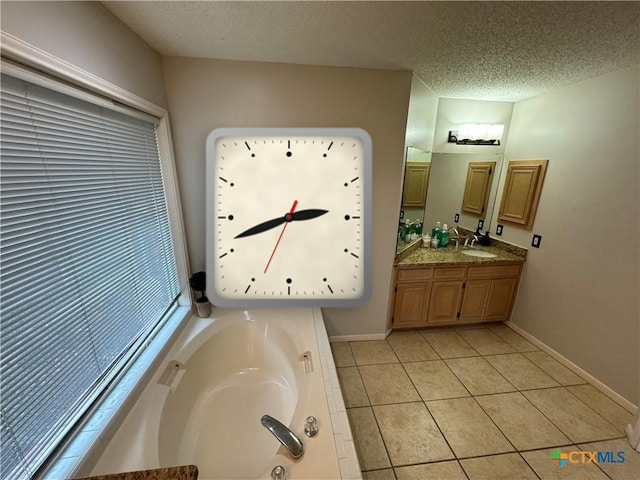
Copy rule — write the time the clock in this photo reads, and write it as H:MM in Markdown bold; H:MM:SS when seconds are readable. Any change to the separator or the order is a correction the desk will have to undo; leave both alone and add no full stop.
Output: **2:41:34**
